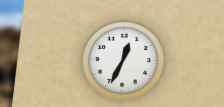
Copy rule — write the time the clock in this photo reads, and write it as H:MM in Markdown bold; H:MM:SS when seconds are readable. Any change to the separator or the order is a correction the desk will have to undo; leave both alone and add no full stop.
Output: **12:34**
